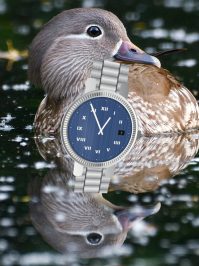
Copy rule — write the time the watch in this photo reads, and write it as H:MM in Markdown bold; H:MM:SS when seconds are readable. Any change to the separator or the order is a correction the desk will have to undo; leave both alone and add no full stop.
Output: **12:55**
